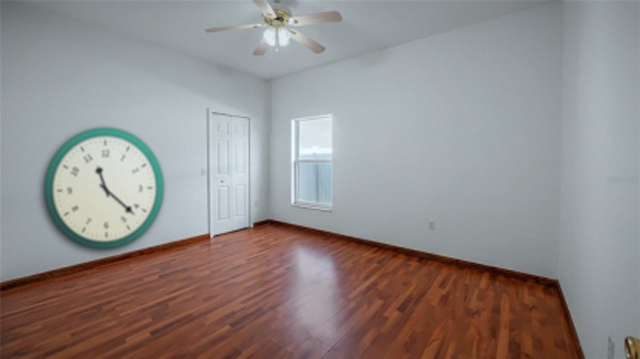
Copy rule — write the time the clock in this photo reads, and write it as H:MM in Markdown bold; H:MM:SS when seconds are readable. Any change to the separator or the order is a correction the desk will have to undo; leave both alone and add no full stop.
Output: **11:22**
